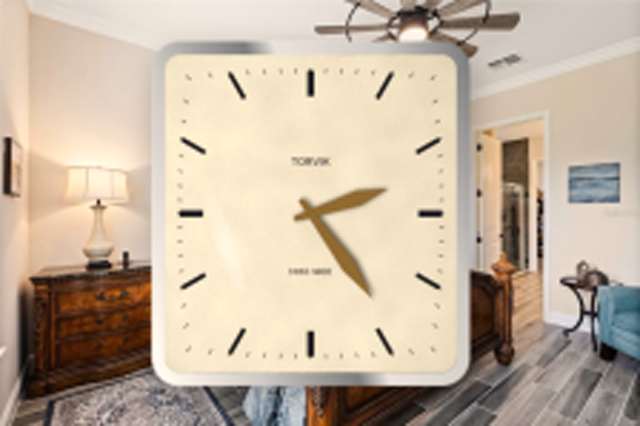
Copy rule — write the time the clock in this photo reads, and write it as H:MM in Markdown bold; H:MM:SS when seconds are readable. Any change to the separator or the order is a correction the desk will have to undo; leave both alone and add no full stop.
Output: **2:24**
